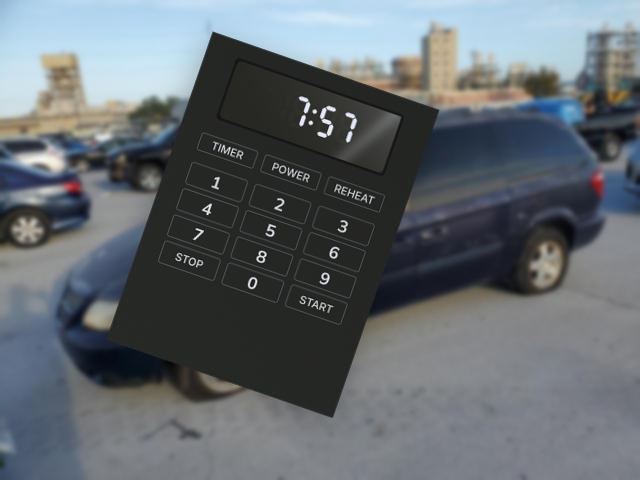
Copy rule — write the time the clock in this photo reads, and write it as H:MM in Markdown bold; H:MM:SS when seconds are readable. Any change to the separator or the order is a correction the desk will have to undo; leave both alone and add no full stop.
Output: **7:57**
